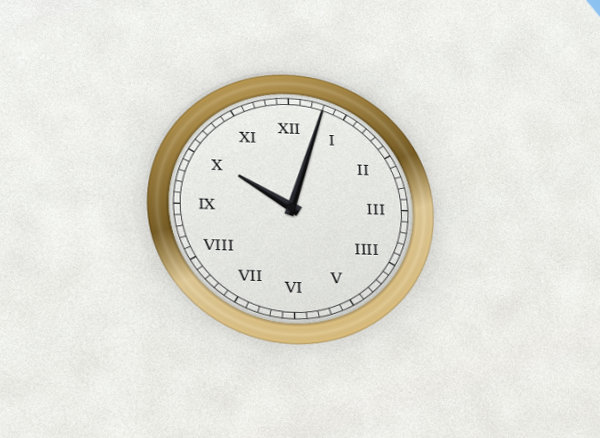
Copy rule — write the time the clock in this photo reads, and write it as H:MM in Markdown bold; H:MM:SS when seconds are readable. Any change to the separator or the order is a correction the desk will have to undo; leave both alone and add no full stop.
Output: **10:03**
